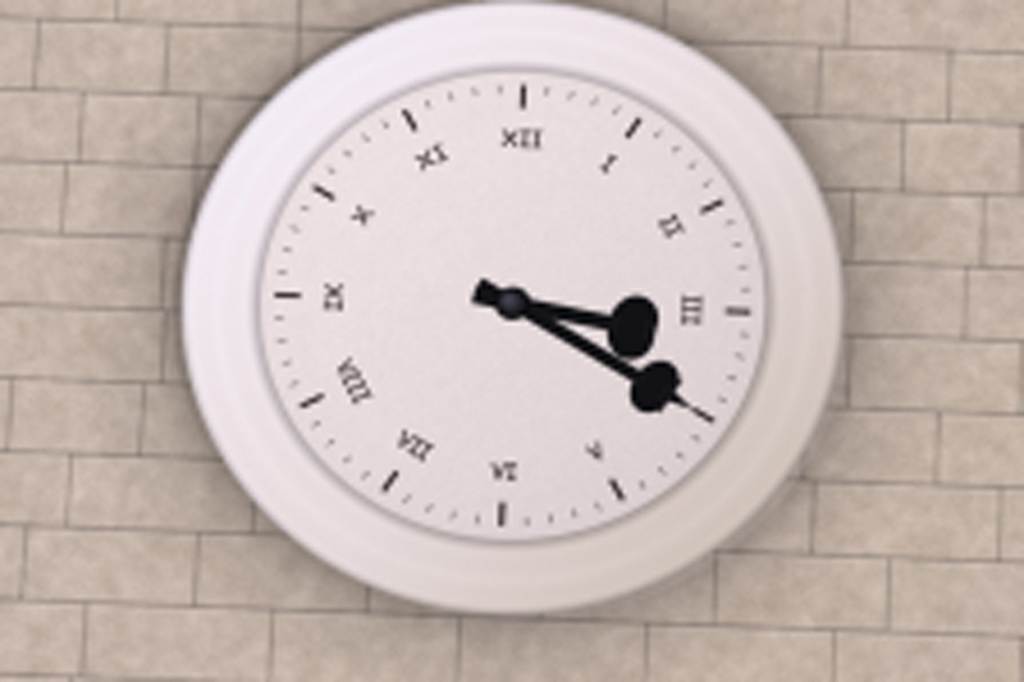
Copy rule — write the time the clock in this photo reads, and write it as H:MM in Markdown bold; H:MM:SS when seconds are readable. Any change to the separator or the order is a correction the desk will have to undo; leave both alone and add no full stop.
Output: **3:20**
